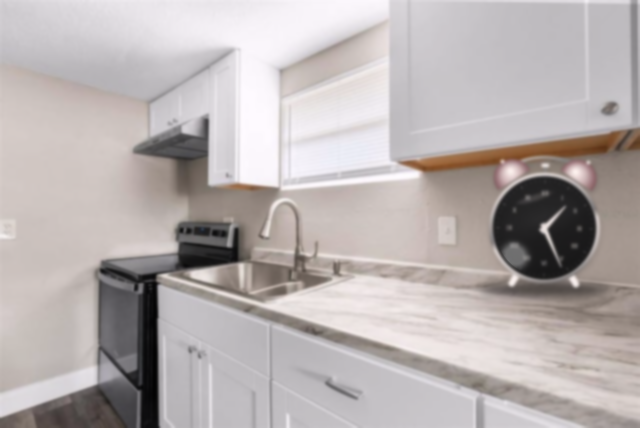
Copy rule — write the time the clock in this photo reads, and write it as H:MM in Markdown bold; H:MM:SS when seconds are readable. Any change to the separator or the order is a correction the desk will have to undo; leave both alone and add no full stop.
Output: **1:26**
